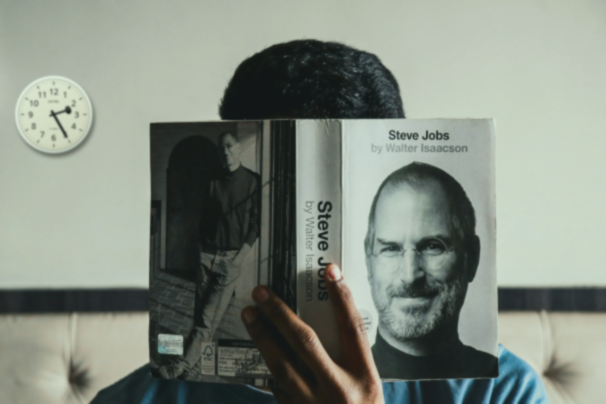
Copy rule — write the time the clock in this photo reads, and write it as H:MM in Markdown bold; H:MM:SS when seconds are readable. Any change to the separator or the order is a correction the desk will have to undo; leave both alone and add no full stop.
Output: **2:25**
